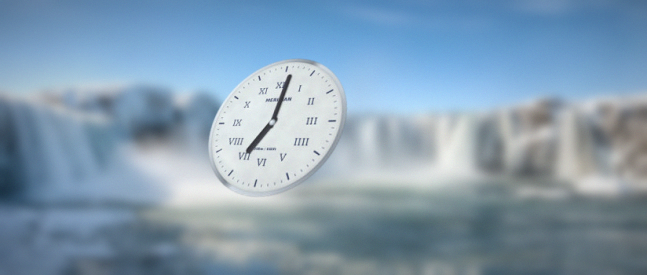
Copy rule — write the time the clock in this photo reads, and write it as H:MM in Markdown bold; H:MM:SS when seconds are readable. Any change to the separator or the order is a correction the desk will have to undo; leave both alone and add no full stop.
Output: **7:01**
